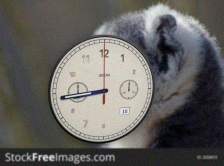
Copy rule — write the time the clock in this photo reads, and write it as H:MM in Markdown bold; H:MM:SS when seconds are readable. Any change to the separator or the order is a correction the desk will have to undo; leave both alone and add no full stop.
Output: **8:44**
